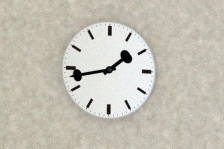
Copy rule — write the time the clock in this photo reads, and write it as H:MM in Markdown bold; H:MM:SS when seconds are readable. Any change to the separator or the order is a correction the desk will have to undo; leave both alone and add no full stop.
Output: **1:43**
